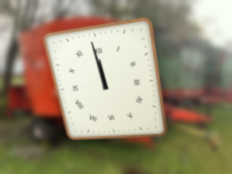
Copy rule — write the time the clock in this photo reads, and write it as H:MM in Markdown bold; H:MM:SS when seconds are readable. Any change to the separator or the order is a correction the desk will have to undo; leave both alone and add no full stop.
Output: **11:59**
